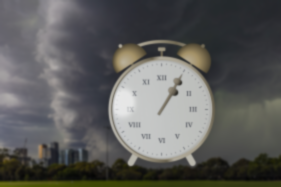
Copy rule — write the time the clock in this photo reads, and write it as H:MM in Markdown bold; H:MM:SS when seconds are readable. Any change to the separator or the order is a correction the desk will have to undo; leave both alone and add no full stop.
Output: **1:05**
